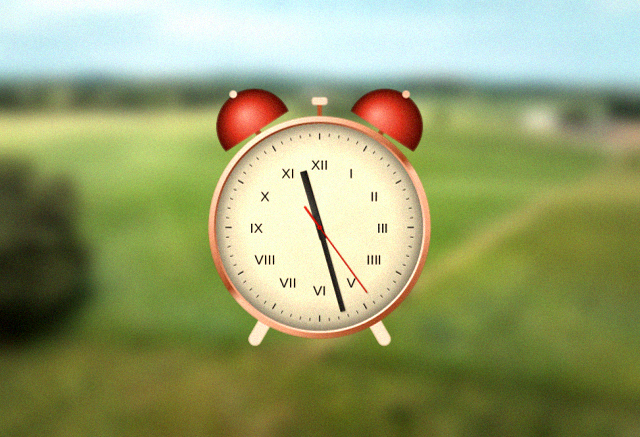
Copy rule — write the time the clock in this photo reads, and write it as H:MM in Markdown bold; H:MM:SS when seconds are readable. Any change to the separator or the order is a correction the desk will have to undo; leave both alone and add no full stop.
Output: **11:27:24**
